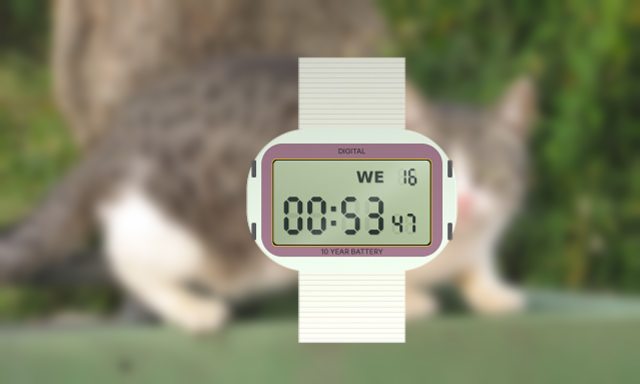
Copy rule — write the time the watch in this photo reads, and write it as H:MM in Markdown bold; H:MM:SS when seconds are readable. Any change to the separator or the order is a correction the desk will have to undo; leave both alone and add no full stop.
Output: **0:53:47**
